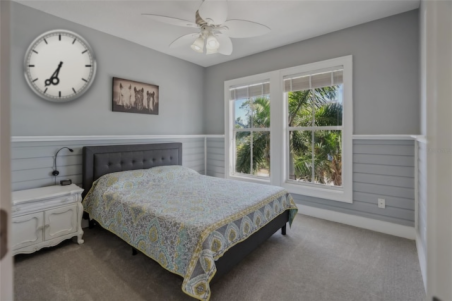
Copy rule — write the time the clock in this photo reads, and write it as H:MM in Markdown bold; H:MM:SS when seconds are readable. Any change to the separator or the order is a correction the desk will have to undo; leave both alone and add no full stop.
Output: **6:36**
